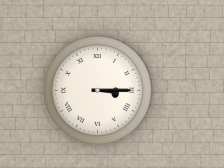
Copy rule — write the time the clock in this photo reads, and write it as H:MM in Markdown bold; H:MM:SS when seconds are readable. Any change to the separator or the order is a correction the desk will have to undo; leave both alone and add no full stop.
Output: **3:15**
